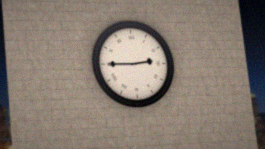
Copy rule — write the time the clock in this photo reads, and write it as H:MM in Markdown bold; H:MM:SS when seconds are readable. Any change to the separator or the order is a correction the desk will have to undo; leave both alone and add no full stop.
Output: **2:45**
